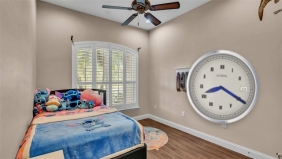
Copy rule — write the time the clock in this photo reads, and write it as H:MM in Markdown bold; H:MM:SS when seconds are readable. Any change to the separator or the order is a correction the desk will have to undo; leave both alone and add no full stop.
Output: **8:20**
